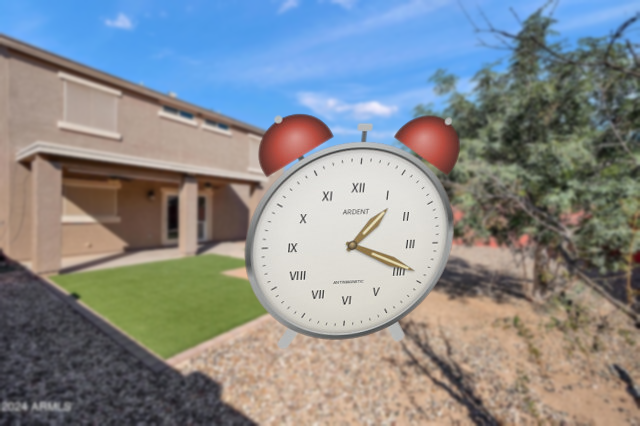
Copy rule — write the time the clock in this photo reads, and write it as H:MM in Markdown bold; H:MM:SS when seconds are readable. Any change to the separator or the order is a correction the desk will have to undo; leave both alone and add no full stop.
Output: **1:19**
